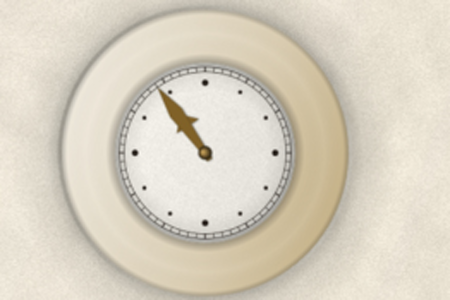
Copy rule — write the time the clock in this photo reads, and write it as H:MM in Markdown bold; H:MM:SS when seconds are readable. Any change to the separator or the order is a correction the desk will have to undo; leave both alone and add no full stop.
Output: **10:54**
